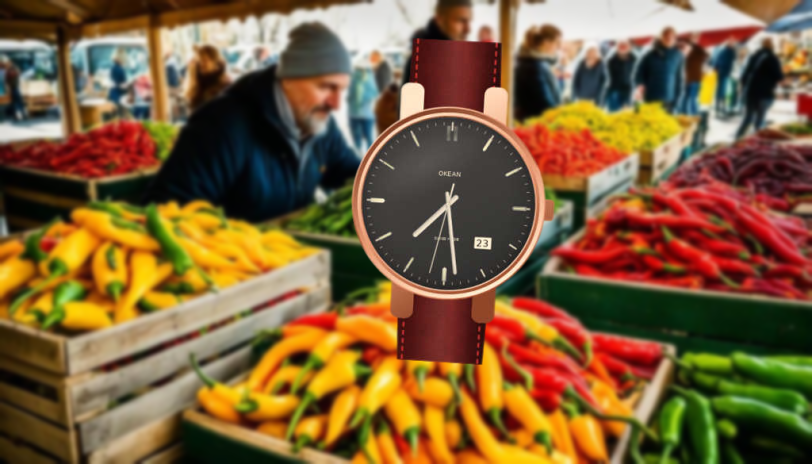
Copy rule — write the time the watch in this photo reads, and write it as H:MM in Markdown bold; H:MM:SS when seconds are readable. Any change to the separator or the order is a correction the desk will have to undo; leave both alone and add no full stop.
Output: **7:28:32**
